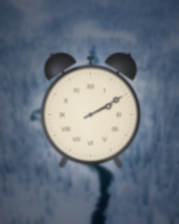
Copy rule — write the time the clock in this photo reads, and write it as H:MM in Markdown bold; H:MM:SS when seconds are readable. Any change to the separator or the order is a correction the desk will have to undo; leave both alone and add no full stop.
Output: **2:10**
